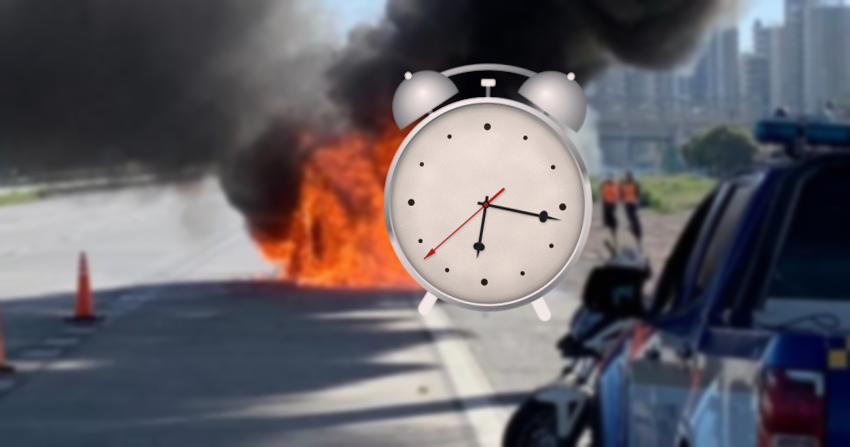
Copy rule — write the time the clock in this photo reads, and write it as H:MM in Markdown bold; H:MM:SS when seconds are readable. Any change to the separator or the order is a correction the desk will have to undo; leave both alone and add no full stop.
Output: **6:16:38**
